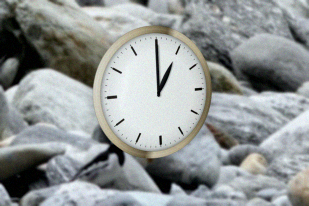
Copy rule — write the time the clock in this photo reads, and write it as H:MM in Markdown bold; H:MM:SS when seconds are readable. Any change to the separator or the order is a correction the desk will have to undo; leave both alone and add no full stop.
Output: **1:00**
